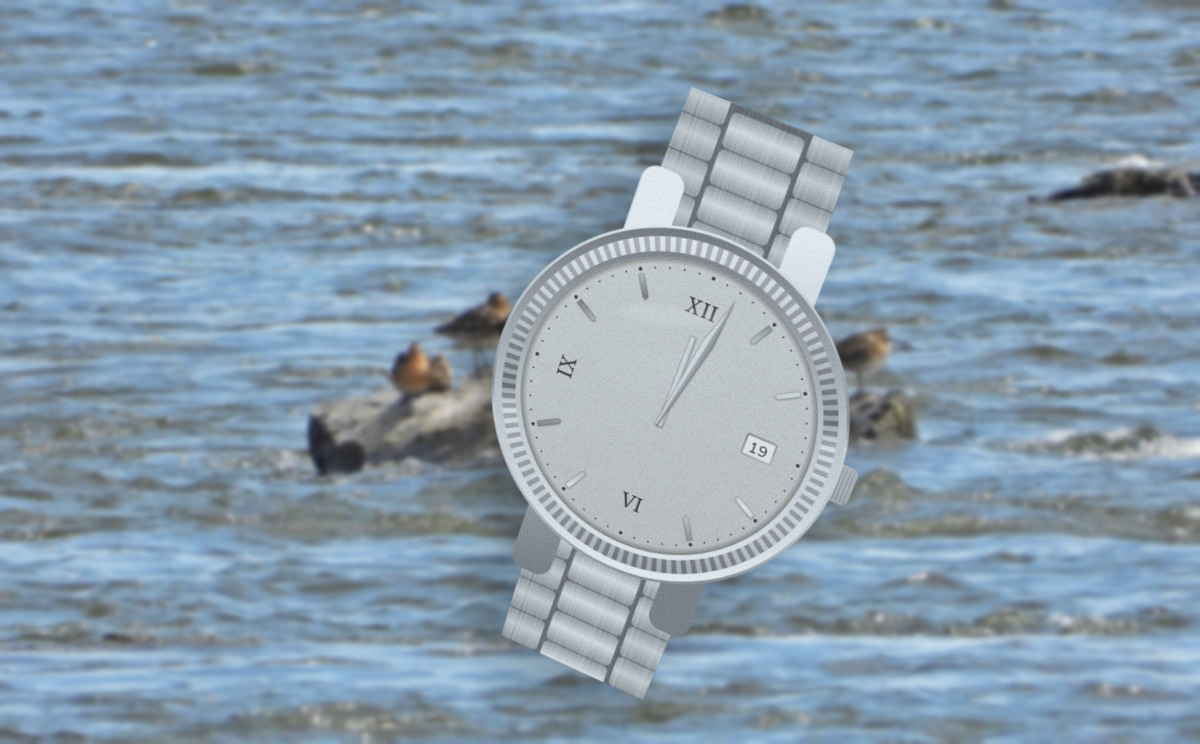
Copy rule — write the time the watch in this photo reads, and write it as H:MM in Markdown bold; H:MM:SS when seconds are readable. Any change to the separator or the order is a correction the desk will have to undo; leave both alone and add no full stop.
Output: **12:02**
